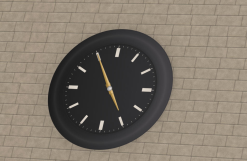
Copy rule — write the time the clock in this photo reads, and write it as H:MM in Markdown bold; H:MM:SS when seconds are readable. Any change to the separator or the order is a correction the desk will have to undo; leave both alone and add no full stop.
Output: **4:55**
